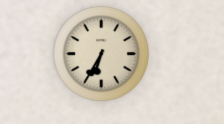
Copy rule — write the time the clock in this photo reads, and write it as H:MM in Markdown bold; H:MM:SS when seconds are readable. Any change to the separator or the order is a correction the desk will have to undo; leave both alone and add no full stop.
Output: **6:35**
